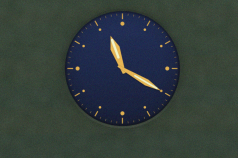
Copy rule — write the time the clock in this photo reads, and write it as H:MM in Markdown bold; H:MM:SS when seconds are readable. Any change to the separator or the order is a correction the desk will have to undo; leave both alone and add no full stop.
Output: **11:20**
